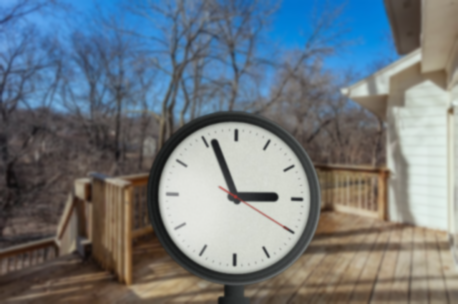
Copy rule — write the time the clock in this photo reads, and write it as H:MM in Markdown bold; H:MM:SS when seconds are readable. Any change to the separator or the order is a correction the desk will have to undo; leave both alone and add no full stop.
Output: **2:56:20**
